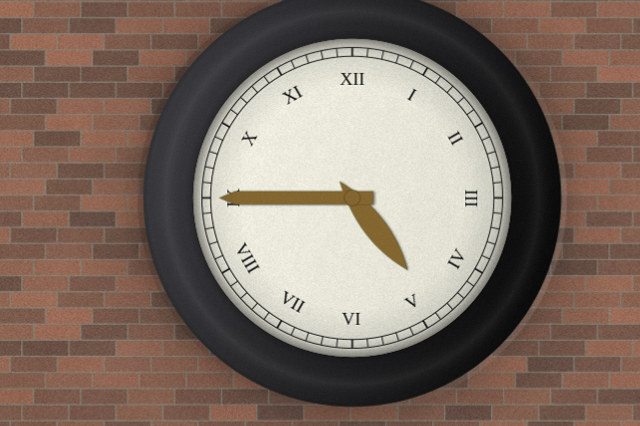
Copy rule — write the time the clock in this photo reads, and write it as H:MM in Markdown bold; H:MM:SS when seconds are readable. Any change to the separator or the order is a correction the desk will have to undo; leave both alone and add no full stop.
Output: **4:45**
